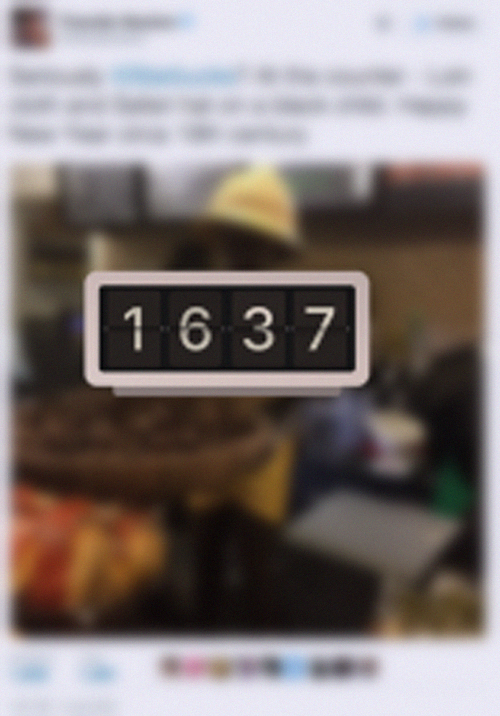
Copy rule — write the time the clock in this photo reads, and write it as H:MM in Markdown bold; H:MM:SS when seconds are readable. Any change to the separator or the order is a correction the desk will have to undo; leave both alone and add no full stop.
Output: **16:37**
